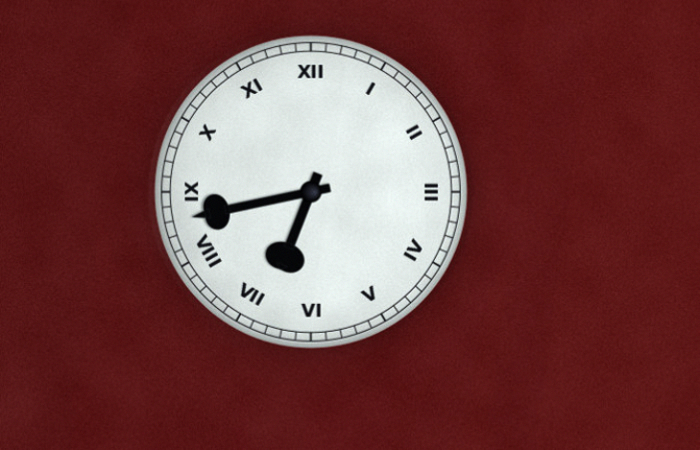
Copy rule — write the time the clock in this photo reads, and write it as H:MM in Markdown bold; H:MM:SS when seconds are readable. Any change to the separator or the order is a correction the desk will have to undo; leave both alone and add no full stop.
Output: **6:43**
